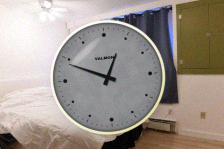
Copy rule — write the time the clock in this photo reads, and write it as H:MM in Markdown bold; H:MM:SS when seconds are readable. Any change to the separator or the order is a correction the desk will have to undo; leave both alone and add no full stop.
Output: **12:49**
